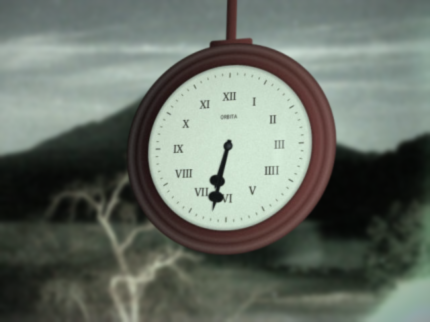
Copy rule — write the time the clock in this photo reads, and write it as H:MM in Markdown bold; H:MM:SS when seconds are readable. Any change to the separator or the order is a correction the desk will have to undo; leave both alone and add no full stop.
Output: **6:32**
